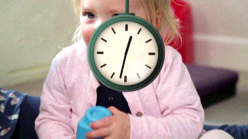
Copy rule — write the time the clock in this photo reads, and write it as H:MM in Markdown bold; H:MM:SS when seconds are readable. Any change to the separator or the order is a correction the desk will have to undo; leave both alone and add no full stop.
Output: **12:32**
